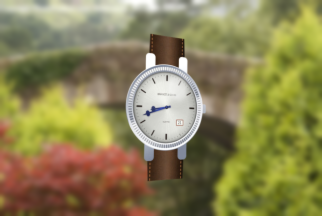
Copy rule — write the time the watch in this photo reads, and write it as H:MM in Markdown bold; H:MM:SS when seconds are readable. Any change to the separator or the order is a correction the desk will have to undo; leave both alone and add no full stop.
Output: **8:42**
